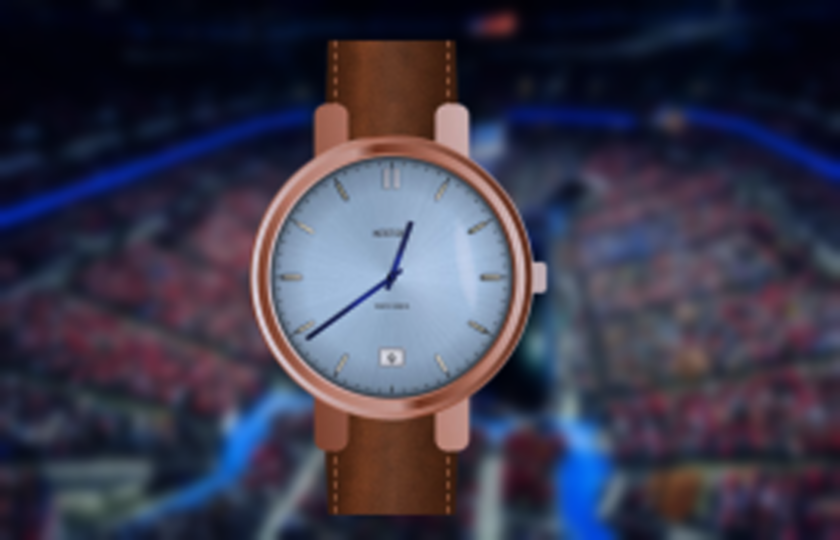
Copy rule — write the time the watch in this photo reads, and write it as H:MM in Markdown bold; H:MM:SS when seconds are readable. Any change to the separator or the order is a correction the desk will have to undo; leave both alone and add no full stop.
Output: **12:39**
